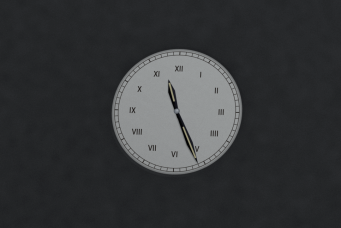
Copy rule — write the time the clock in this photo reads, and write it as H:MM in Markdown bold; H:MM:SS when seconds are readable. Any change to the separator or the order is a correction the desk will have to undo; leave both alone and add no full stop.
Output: **11:26**
